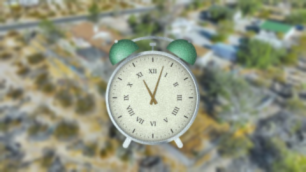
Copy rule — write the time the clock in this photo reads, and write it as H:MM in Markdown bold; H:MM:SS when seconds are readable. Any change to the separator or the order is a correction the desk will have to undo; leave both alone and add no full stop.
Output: **11:03**
